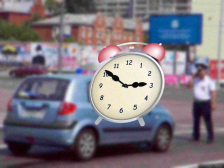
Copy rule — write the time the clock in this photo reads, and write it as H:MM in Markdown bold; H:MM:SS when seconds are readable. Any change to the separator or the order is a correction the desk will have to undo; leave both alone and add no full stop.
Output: **2:51**
